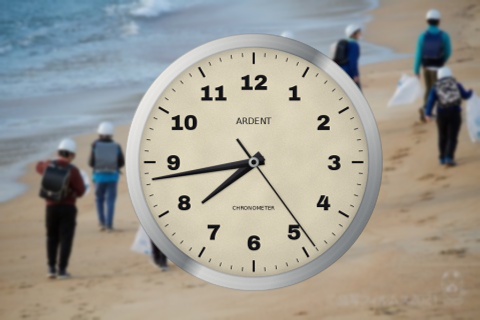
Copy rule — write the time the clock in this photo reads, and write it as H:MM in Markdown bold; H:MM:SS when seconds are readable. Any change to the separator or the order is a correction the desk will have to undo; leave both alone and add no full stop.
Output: **7:43:24**
